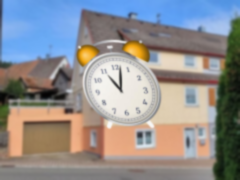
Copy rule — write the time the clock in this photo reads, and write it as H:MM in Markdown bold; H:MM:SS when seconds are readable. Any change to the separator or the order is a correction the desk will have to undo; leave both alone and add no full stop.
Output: **11:02**
